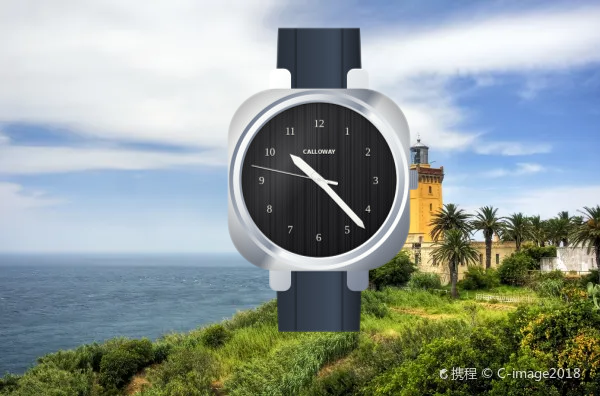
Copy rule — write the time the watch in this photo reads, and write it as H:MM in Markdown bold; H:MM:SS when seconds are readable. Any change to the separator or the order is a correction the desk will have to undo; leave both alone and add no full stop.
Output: **10:22:47**
